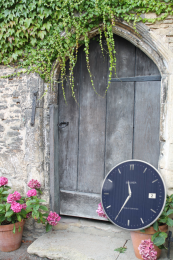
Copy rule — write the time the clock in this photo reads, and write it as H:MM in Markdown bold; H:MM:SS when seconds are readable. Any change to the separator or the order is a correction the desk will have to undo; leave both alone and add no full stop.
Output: **11:35**
